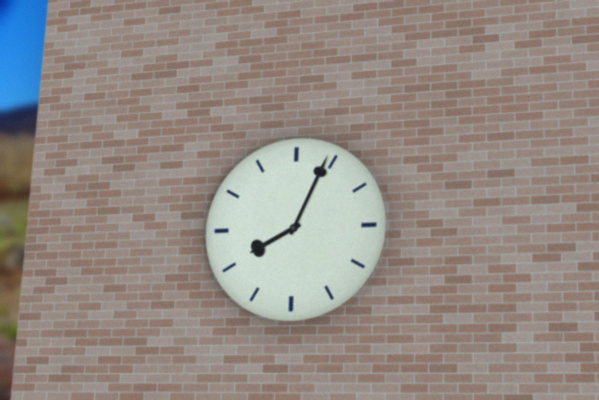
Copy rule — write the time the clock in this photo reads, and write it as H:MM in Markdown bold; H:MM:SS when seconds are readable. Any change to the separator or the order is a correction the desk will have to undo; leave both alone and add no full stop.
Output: **8:04**
